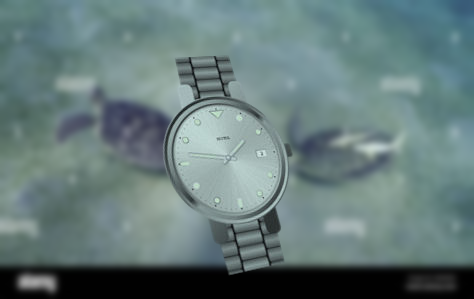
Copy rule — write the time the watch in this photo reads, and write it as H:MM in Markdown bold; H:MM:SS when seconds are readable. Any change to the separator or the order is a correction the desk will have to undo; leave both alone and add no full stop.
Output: **1:47**
